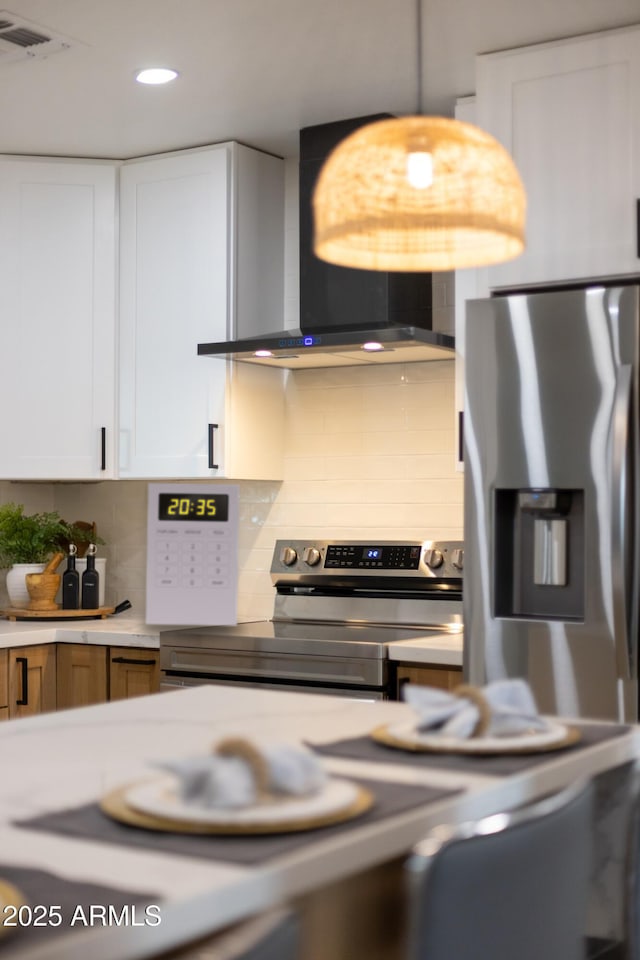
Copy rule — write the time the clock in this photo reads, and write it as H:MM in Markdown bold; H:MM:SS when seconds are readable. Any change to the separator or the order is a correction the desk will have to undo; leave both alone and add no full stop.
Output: **20:35**
